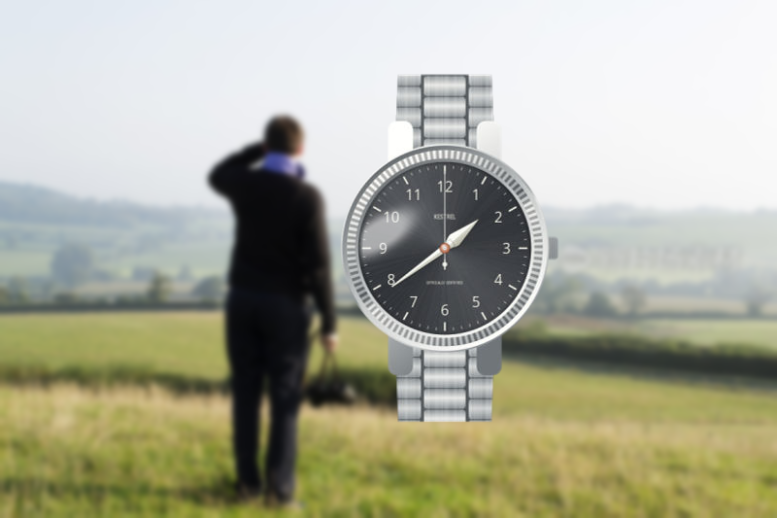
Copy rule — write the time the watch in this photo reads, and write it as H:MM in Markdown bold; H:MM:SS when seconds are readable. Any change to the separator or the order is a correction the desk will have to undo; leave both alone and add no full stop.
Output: **1:39:00**
